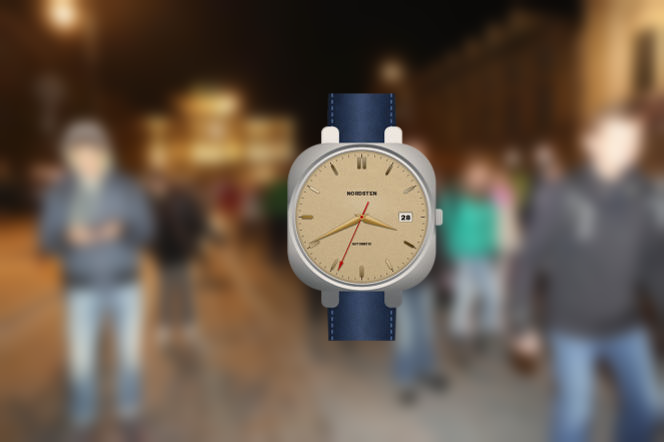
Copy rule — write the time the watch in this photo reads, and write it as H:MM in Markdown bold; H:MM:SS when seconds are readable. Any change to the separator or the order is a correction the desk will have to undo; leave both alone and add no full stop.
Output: **3:40:34**
